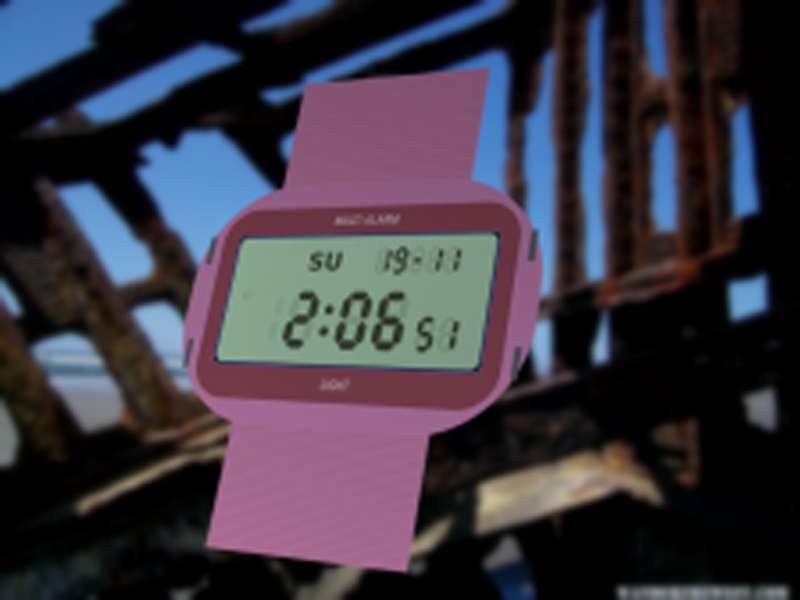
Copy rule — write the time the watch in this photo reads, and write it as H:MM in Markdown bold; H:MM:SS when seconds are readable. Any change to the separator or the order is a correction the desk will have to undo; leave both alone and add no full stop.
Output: **2:06:51**
